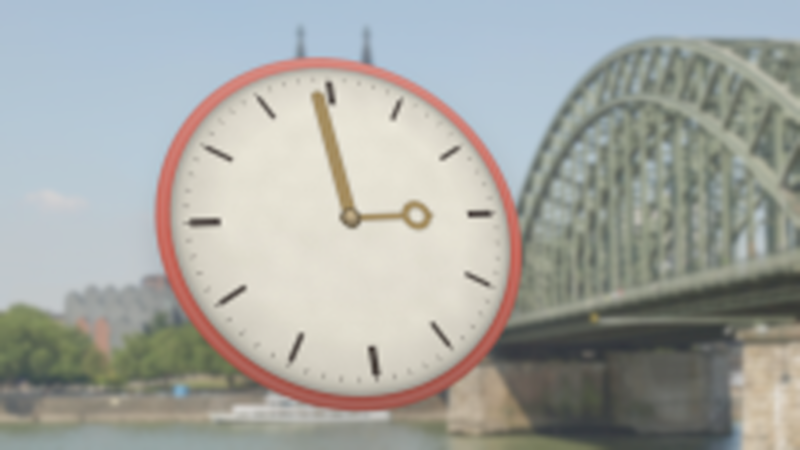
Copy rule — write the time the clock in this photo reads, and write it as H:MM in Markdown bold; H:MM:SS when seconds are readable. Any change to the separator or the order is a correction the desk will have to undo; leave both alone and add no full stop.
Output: **2:59**
